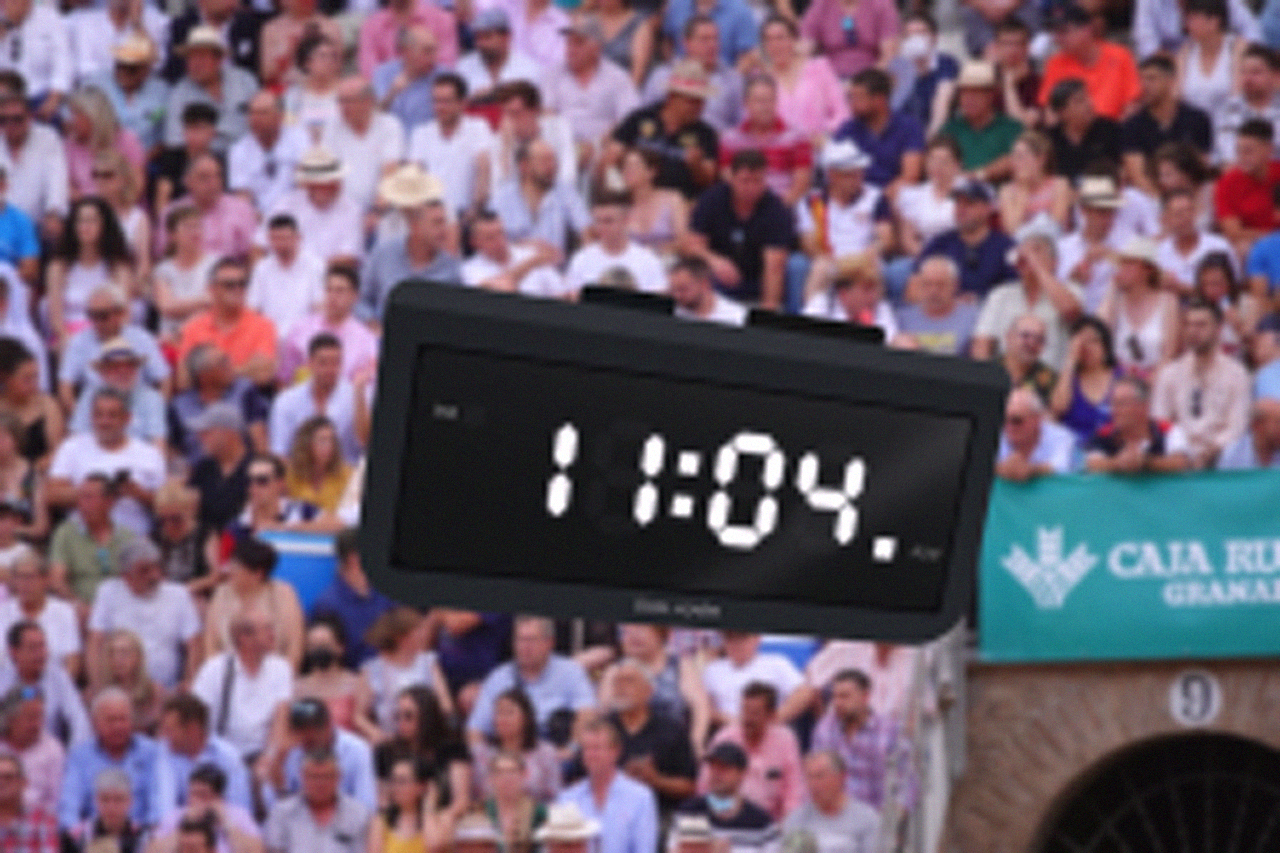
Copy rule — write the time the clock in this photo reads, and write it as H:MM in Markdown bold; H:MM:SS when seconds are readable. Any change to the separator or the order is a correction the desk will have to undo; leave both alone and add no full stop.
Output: **11:04**
